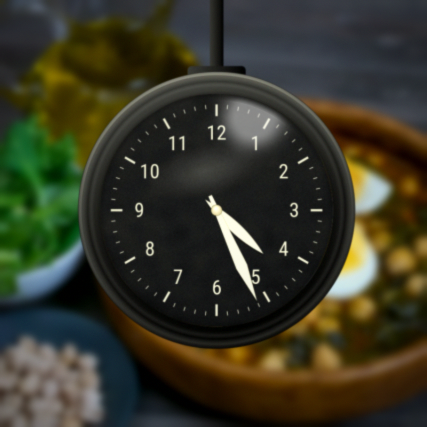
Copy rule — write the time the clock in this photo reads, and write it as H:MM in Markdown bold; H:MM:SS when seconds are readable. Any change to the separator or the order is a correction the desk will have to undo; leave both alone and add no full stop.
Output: **4:26**
